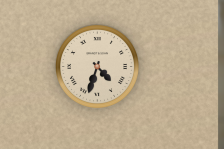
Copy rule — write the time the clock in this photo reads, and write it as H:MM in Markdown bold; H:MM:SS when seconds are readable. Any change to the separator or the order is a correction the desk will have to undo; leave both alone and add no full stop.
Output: **4:33**
